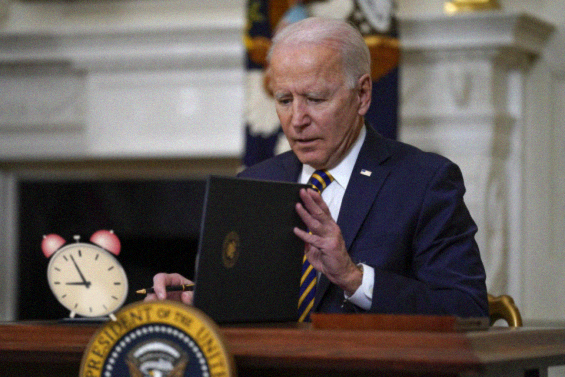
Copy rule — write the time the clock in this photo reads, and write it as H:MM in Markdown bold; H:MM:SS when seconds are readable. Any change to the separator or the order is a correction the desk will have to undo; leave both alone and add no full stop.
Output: **8:57**
